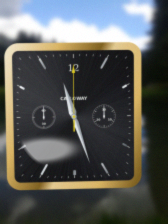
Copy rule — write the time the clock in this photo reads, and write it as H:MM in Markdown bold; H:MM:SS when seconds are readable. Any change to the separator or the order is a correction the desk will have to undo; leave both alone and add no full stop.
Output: **11:27**
